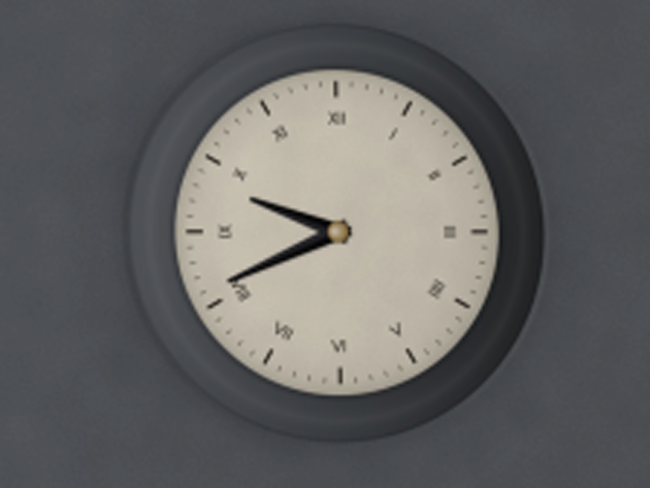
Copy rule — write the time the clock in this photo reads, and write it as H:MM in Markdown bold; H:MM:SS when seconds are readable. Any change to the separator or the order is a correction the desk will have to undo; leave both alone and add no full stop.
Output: **9:41**
